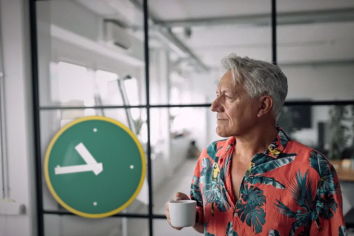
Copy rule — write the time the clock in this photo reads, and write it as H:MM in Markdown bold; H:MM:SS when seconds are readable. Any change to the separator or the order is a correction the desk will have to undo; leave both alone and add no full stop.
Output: **10:44**
